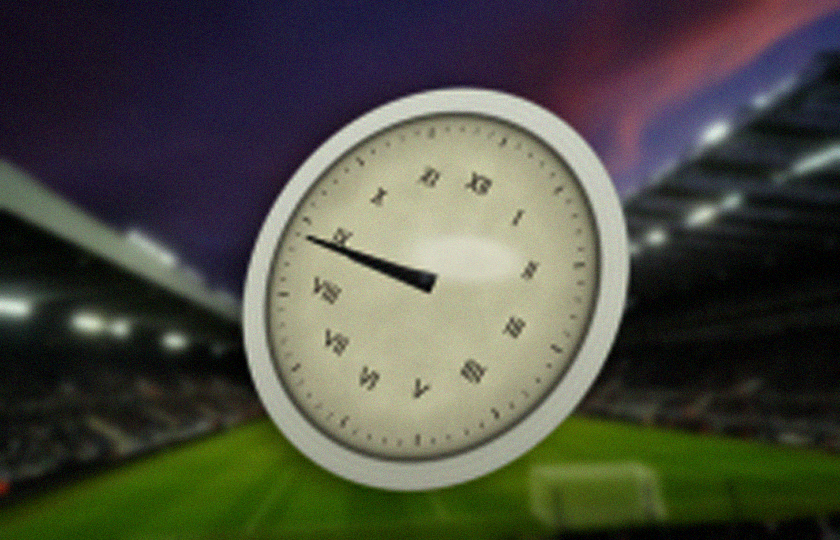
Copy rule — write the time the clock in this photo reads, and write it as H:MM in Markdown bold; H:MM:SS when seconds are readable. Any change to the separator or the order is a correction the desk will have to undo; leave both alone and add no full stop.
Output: **8:44**
